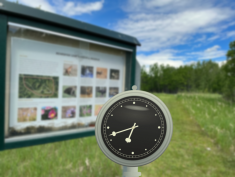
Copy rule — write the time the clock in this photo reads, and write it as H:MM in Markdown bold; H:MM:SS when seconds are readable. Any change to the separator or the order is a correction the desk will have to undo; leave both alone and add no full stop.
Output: **6:42**
